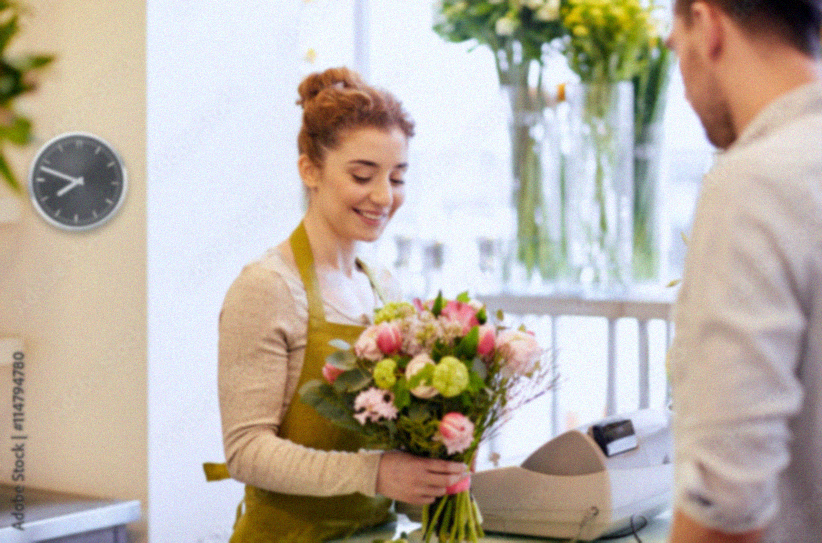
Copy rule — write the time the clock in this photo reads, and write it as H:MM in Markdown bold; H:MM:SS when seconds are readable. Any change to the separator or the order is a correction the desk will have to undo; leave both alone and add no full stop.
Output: **7:48**
